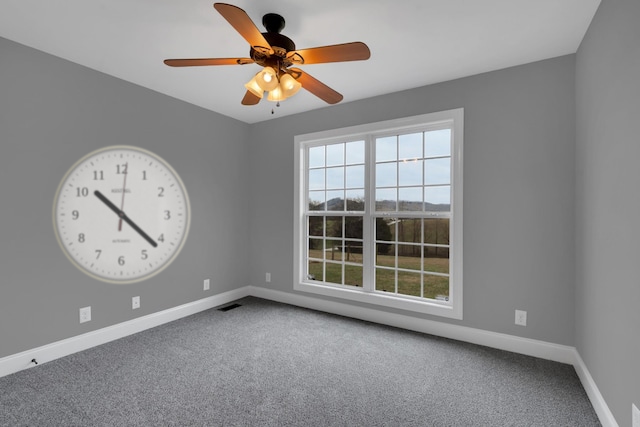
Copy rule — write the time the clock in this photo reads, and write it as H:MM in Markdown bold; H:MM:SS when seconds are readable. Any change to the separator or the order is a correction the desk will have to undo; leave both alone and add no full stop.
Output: **10:22:01**
